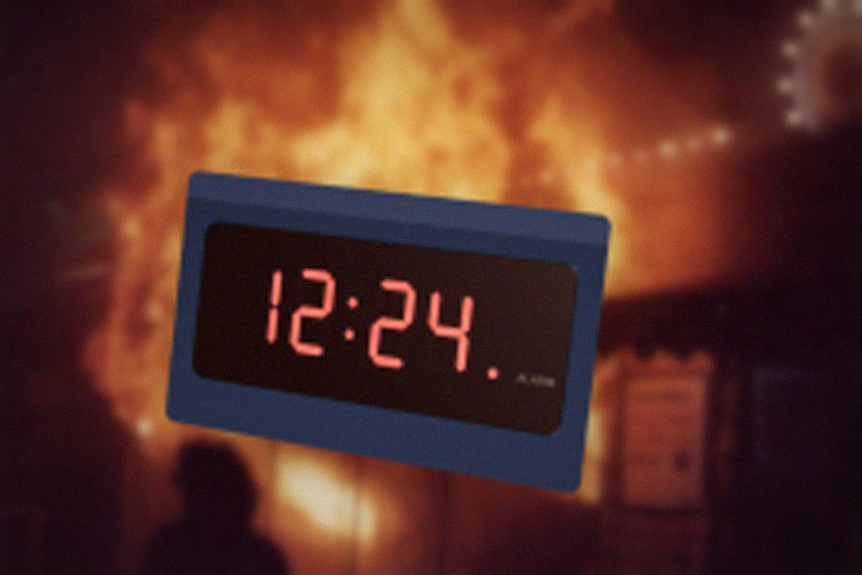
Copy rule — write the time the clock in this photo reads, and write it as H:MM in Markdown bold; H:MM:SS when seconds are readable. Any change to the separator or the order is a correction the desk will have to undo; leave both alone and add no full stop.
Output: **12:24**
